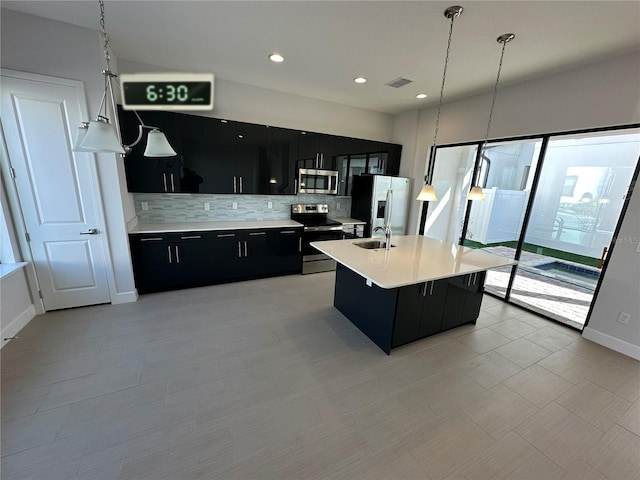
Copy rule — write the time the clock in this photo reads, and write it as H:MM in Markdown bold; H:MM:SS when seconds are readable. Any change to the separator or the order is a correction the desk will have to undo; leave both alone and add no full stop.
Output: **6:30**
